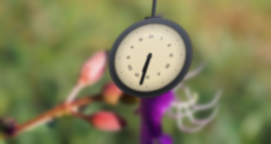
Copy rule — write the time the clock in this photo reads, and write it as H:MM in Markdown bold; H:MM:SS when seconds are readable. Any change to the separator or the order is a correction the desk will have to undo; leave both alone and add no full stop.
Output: **6:32**
